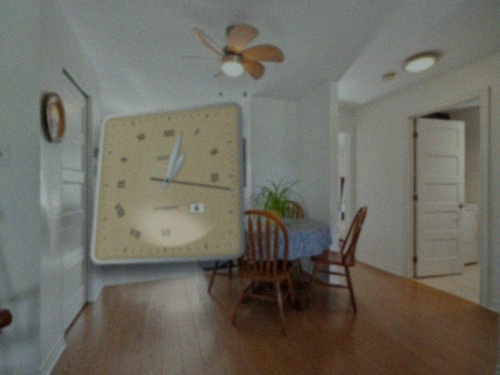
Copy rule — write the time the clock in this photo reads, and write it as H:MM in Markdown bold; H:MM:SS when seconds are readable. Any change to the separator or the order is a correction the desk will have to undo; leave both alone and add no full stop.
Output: **1:02:17**
